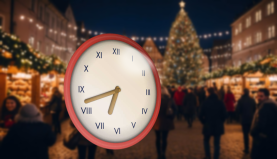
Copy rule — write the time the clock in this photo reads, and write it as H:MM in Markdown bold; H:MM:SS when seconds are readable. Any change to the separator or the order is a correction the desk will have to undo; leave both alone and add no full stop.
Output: **6:42**
